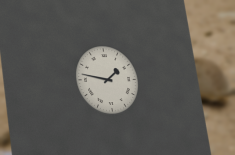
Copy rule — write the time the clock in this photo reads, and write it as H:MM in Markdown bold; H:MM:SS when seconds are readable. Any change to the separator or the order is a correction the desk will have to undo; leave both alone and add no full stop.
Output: **1:47**
